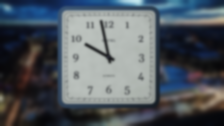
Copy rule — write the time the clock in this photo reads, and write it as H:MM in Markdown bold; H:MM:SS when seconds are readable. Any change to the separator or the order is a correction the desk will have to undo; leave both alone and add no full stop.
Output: **9:58**
